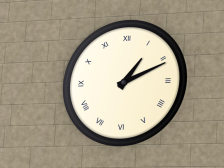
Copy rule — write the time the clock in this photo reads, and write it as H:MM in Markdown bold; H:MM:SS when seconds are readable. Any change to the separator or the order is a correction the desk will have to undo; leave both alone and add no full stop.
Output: **1:11**
